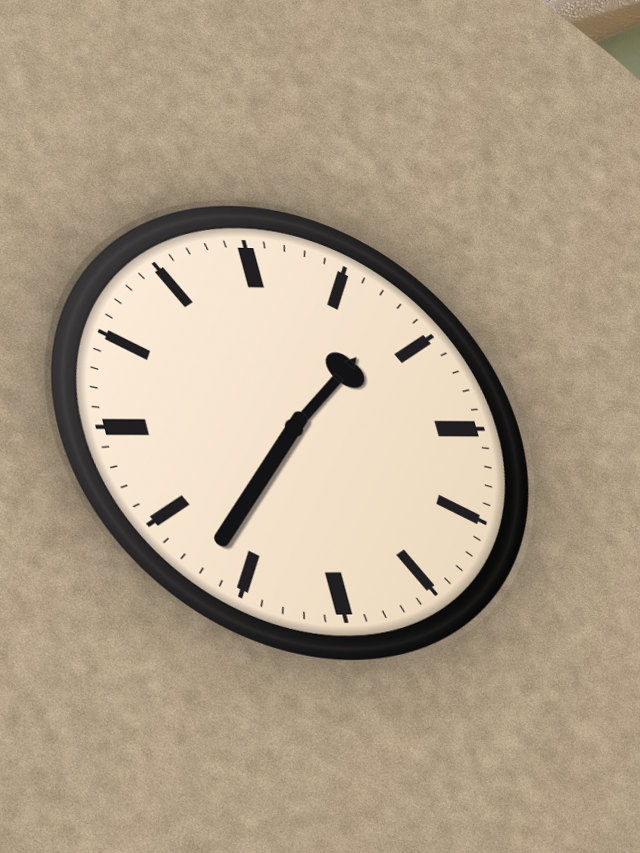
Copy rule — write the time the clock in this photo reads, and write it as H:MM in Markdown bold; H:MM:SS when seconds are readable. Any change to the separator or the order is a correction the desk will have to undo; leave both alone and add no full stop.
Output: **1:37**
